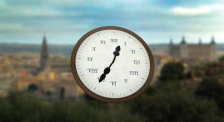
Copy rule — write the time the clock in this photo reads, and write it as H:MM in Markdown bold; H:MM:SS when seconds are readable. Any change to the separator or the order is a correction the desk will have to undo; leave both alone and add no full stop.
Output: **12:35**
